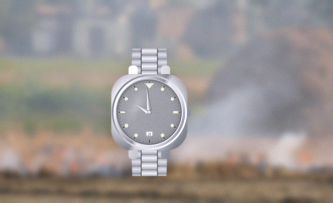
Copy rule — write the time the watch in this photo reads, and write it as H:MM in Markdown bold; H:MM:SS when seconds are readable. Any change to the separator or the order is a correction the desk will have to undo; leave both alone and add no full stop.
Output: **9:59**
